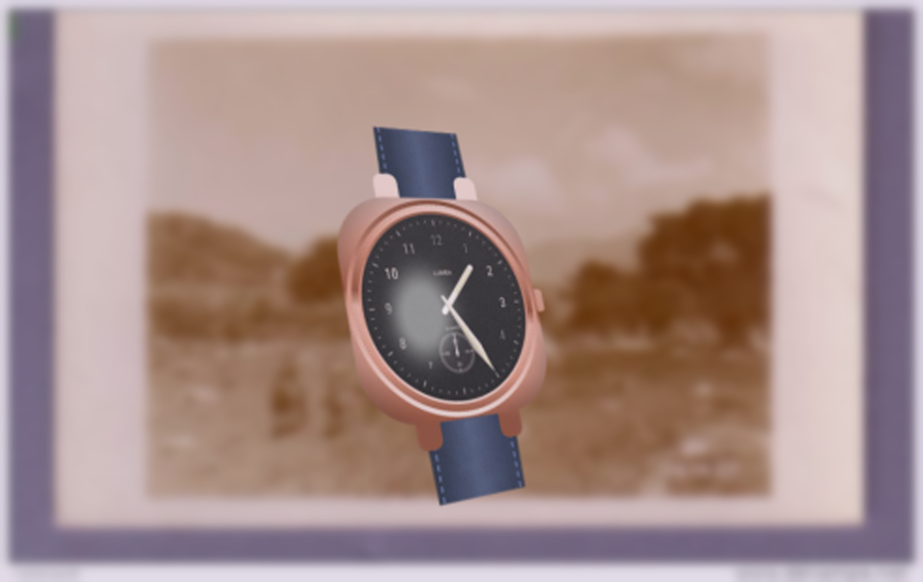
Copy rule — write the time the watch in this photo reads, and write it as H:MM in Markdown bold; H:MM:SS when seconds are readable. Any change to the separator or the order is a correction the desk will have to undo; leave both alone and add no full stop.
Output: **1:25**
